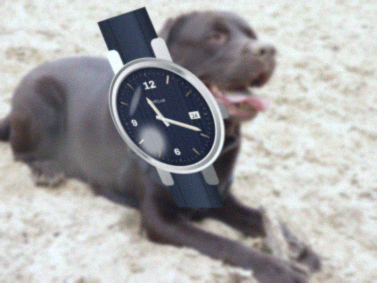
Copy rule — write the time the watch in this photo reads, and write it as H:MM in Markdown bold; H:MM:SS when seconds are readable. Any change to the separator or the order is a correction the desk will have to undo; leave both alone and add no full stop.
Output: **11:19**
